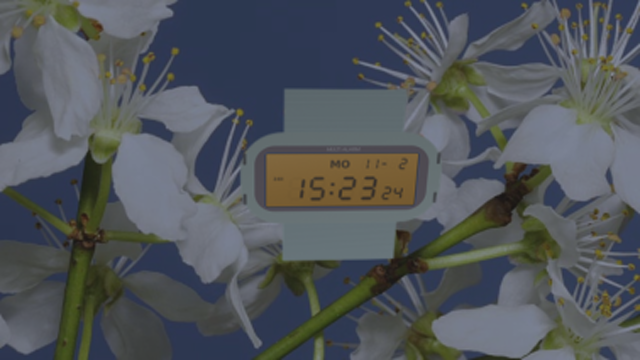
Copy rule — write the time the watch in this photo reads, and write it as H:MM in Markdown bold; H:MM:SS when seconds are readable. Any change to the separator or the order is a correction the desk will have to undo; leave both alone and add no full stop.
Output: **15:23:24**
